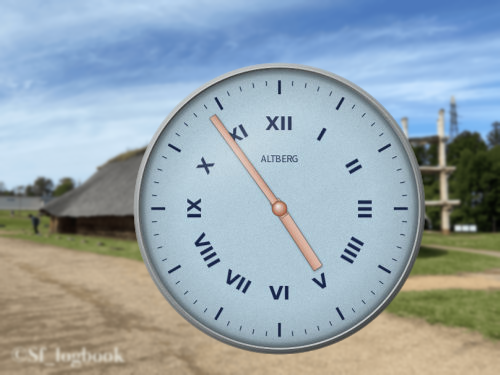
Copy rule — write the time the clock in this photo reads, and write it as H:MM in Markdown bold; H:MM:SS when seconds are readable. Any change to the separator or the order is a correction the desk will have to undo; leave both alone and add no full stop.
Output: **4:54**
